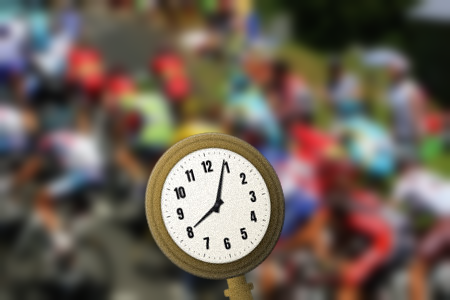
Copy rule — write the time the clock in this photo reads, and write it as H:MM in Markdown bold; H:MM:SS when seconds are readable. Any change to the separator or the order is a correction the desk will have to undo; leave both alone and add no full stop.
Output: **8:04**
